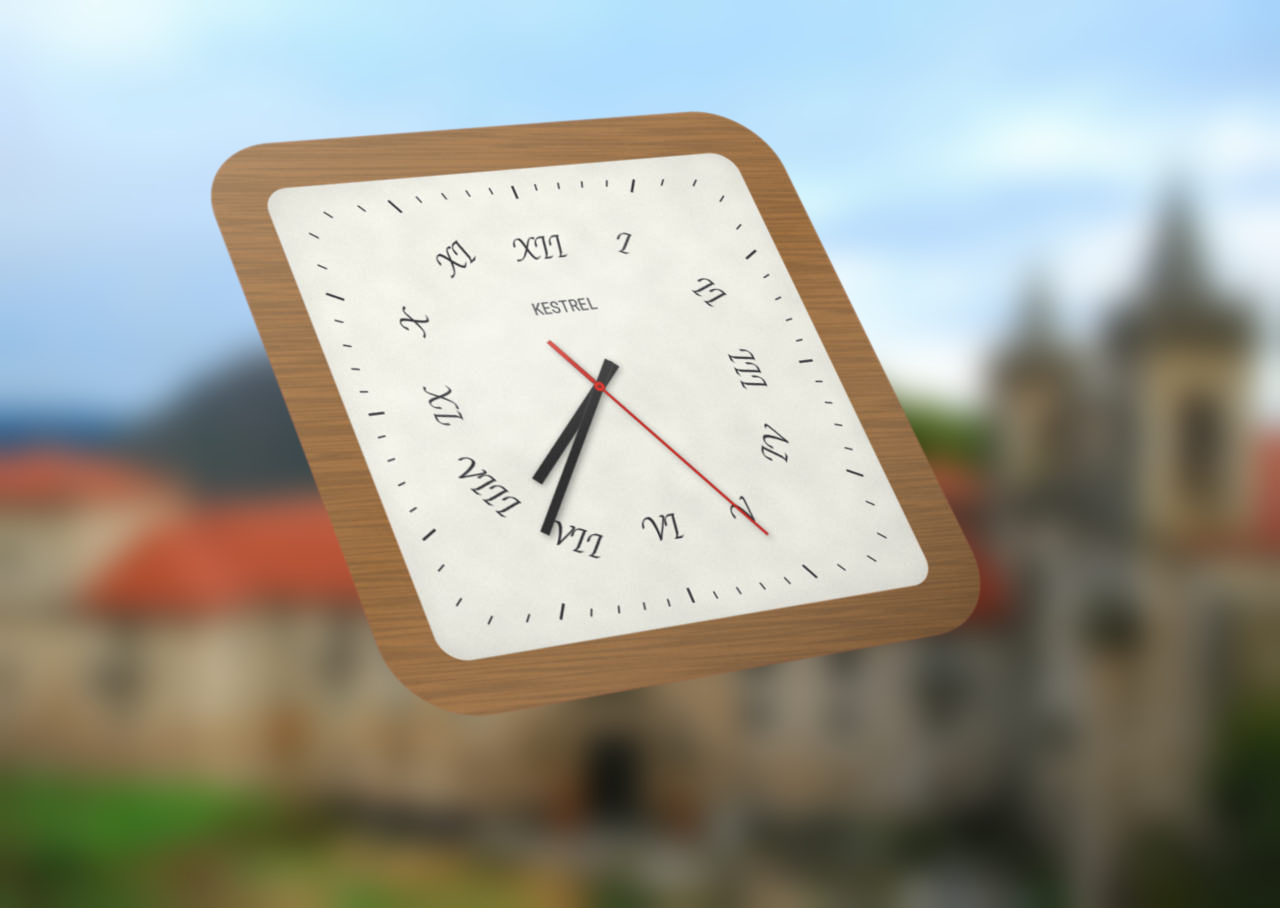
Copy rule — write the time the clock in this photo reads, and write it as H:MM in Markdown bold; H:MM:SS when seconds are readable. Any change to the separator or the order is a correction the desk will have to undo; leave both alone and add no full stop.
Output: **7:36:25**
